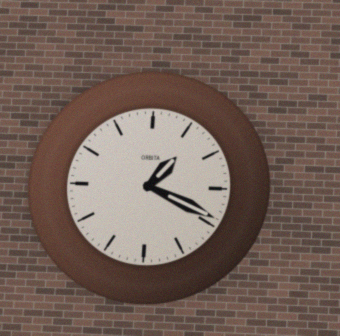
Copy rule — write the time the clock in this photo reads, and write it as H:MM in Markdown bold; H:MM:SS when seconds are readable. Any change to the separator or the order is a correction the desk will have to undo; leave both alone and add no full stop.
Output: **1:19**
